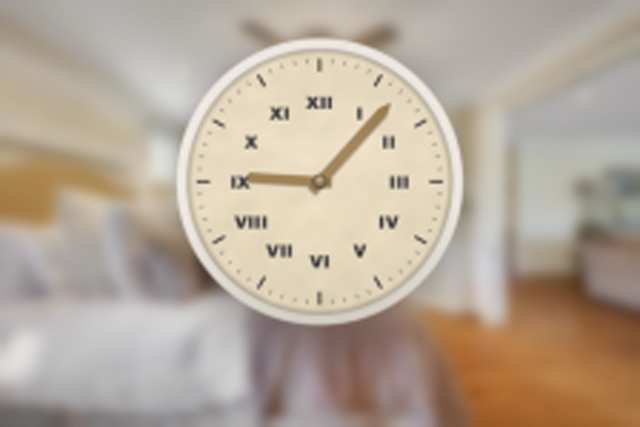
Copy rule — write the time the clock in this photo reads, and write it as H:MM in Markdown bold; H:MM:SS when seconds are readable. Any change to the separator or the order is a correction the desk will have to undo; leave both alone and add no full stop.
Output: **9:07**
